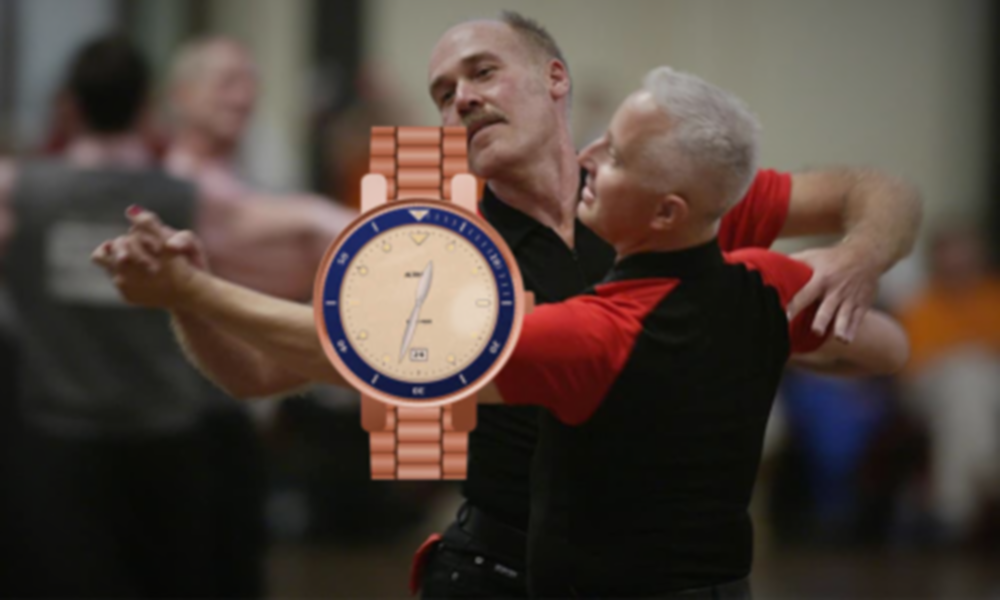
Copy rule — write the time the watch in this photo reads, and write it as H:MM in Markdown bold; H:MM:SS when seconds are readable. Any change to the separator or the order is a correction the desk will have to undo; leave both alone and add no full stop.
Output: **12:33**
